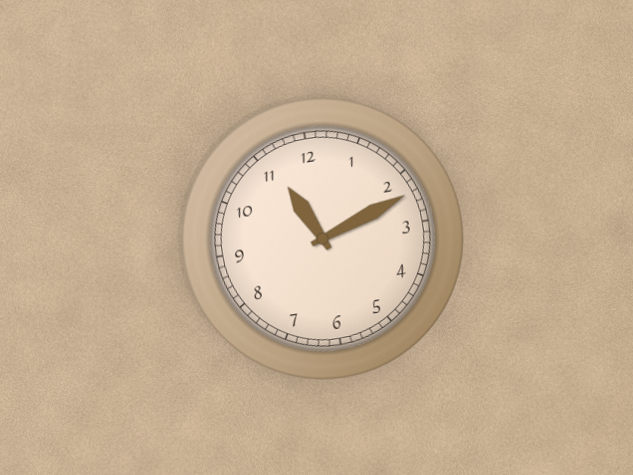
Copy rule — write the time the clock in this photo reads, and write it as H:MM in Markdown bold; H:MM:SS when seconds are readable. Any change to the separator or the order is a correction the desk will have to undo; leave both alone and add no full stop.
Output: **11:12**
